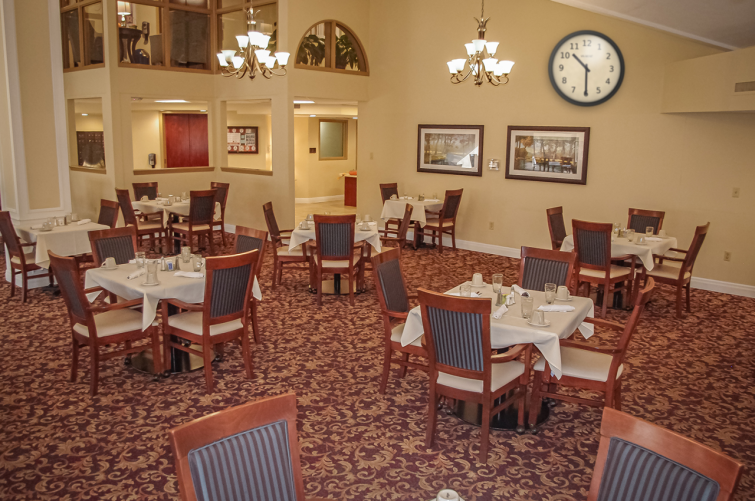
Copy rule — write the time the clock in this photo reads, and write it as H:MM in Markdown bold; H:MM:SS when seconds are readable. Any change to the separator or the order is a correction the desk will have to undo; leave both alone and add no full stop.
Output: **10:30**
